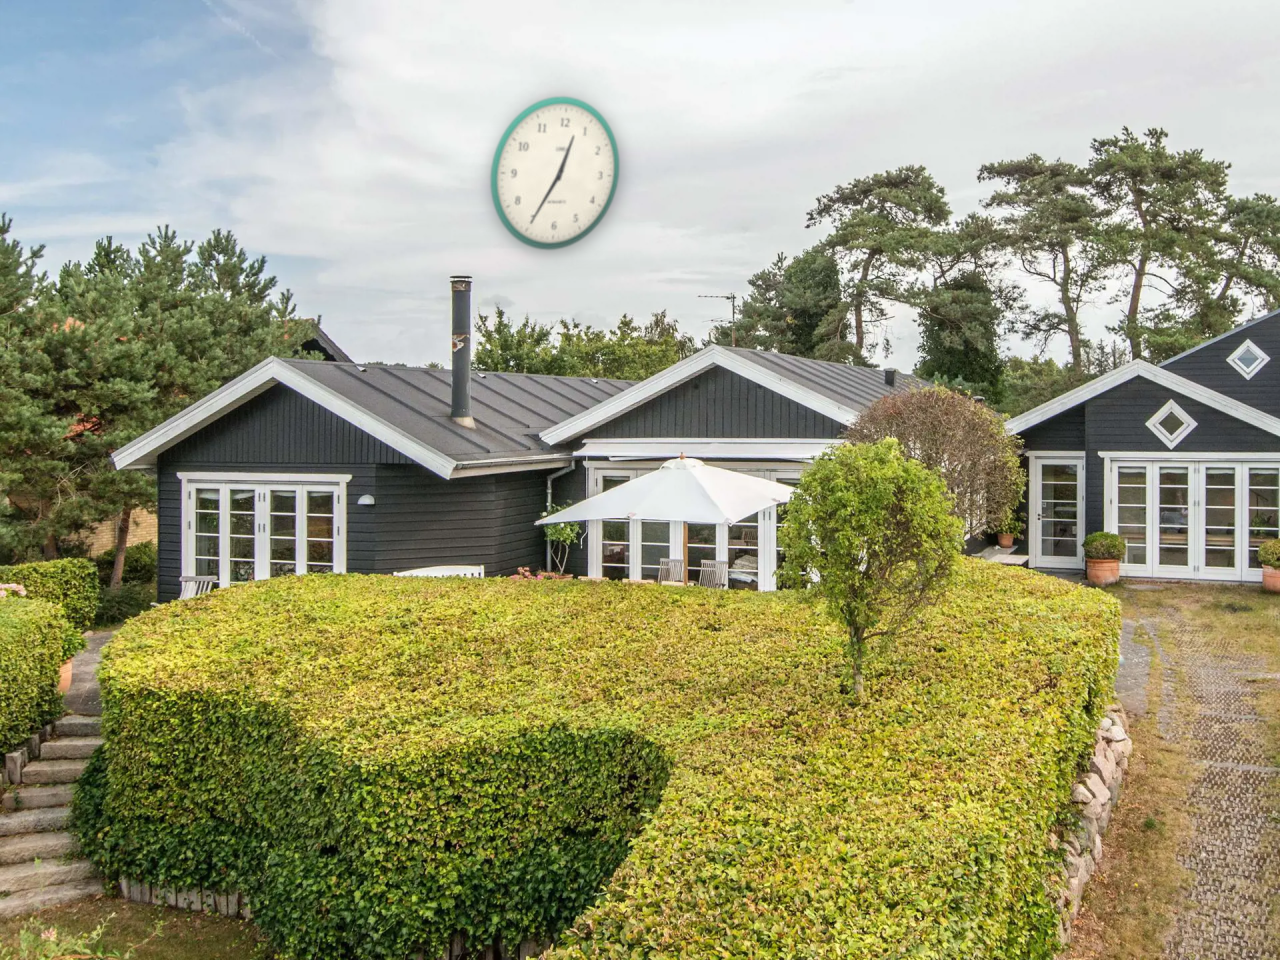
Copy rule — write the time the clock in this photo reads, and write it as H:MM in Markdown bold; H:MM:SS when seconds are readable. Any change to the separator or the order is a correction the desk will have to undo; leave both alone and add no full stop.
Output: **12:35**
